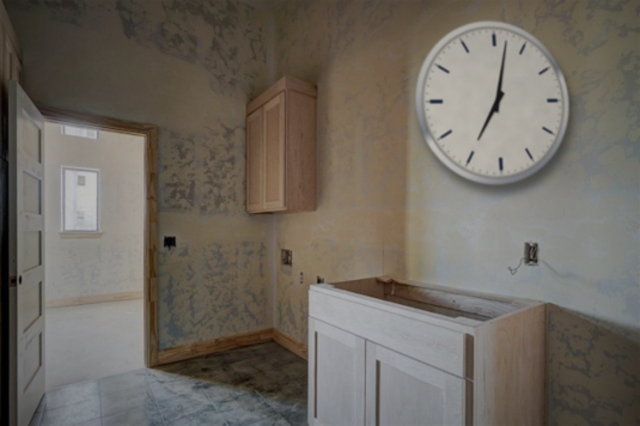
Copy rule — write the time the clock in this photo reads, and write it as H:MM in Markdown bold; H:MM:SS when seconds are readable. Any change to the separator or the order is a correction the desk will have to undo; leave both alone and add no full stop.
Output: **7:02**
